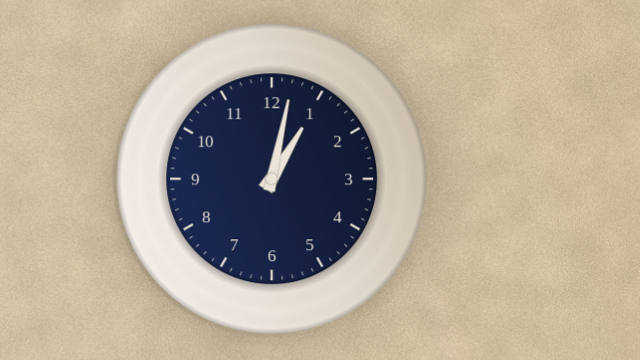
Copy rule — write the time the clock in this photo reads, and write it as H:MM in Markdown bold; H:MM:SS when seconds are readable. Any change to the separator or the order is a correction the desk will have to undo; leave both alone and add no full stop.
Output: **1:02**
